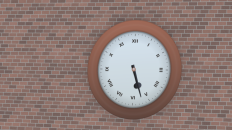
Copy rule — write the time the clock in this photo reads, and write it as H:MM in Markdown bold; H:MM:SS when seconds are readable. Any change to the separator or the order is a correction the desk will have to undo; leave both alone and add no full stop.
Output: **5:27**
